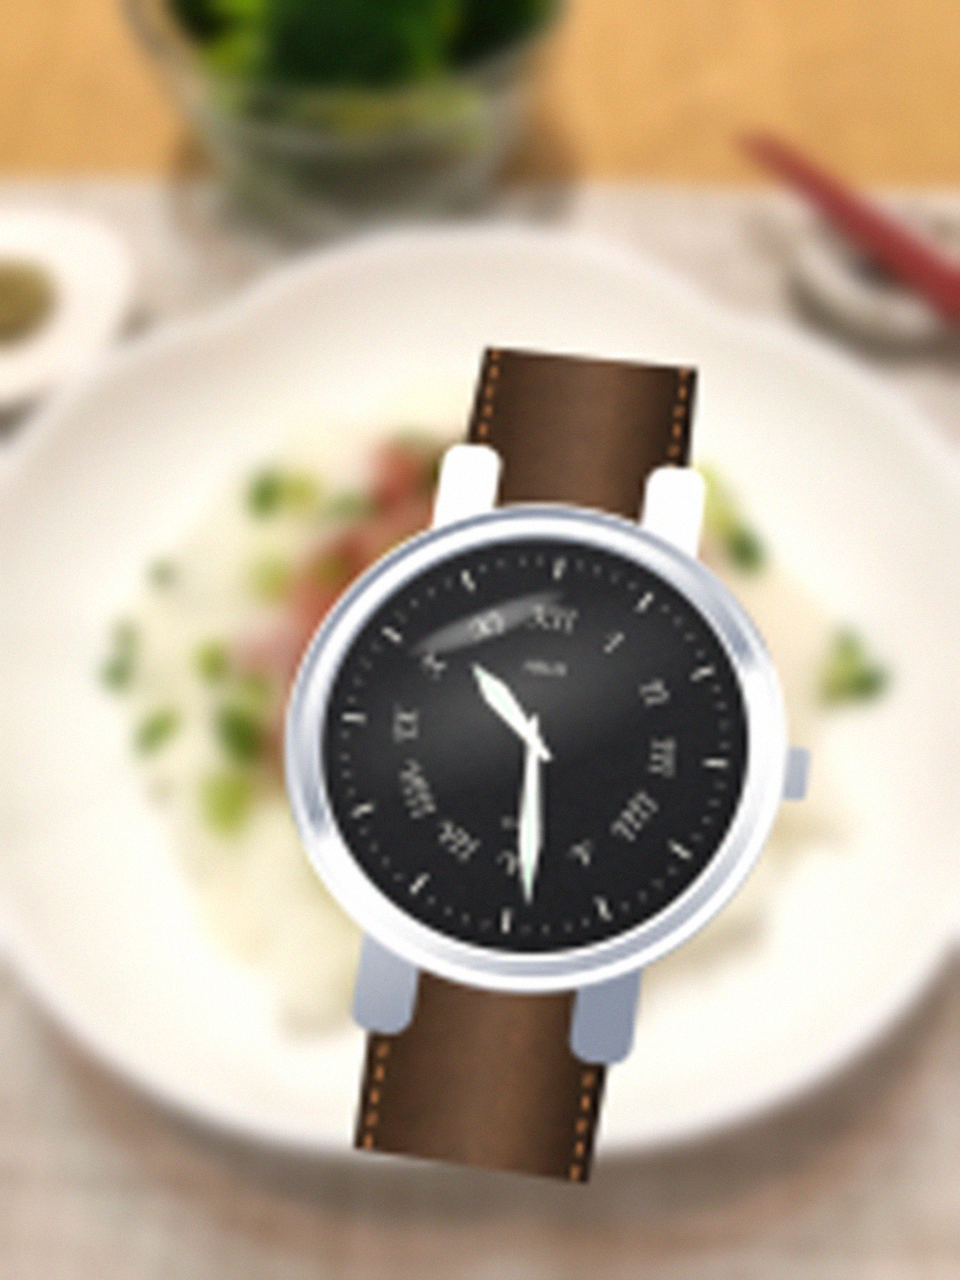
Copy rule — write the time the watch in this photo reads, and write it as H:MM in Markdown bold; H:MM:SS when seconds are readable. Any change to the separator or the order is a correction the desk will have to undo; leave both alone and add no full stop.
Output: **10:29**
